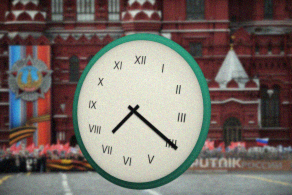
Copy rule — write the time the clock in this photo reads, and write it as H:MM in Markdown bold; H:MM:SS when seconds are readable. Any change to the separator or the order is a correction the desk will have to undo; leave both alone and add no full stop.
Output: **7:20**
